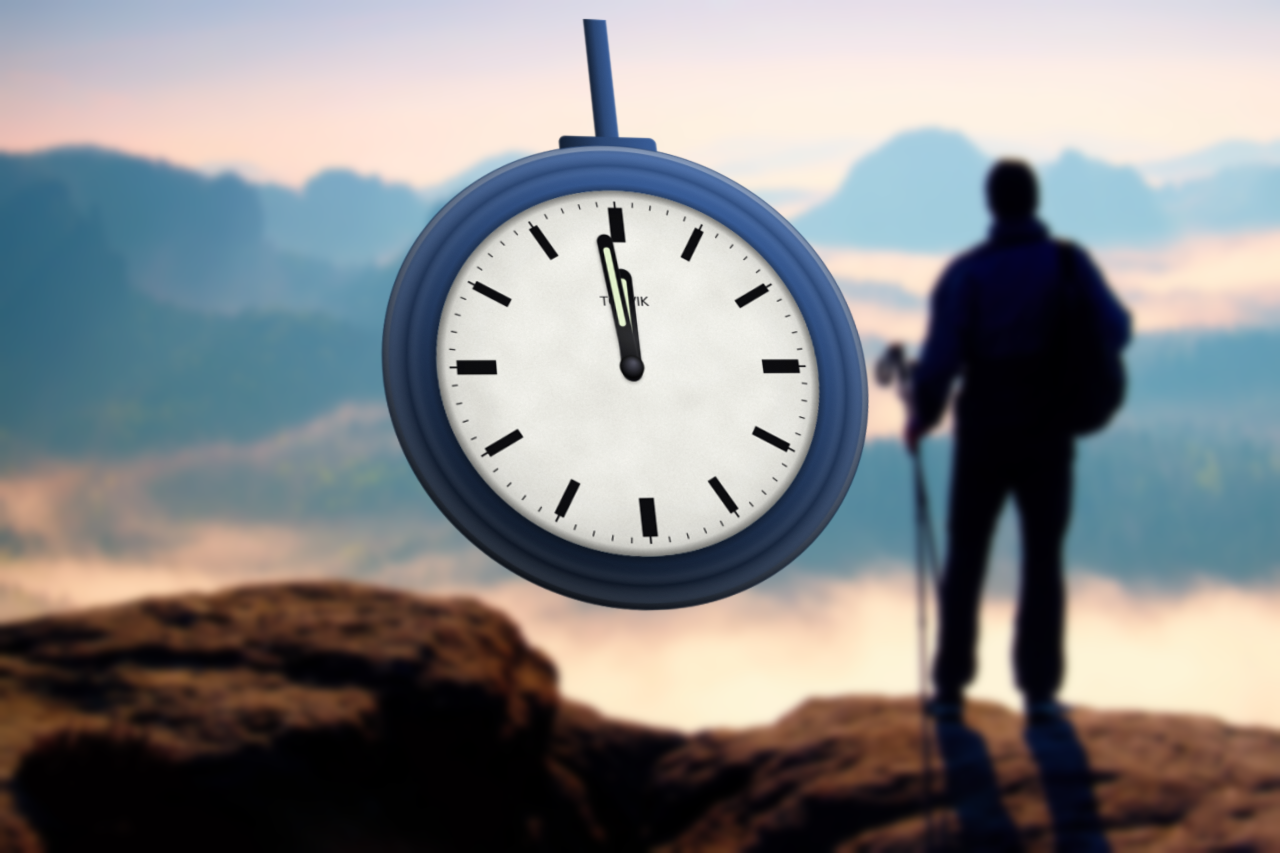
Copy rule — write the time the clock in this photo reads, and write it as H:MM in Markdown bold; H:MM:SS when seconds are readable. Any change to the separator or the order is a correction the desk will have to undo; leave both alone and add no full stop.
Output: **11:59**
